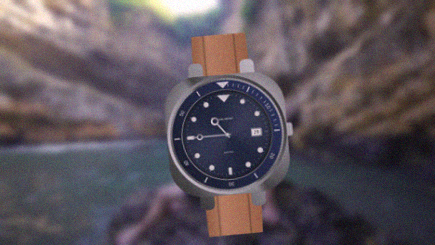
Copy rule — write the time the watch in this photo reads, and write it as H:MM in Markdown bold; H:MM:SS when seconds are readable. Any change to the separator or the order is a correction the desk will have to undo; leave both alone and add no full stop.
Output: **10:45**
